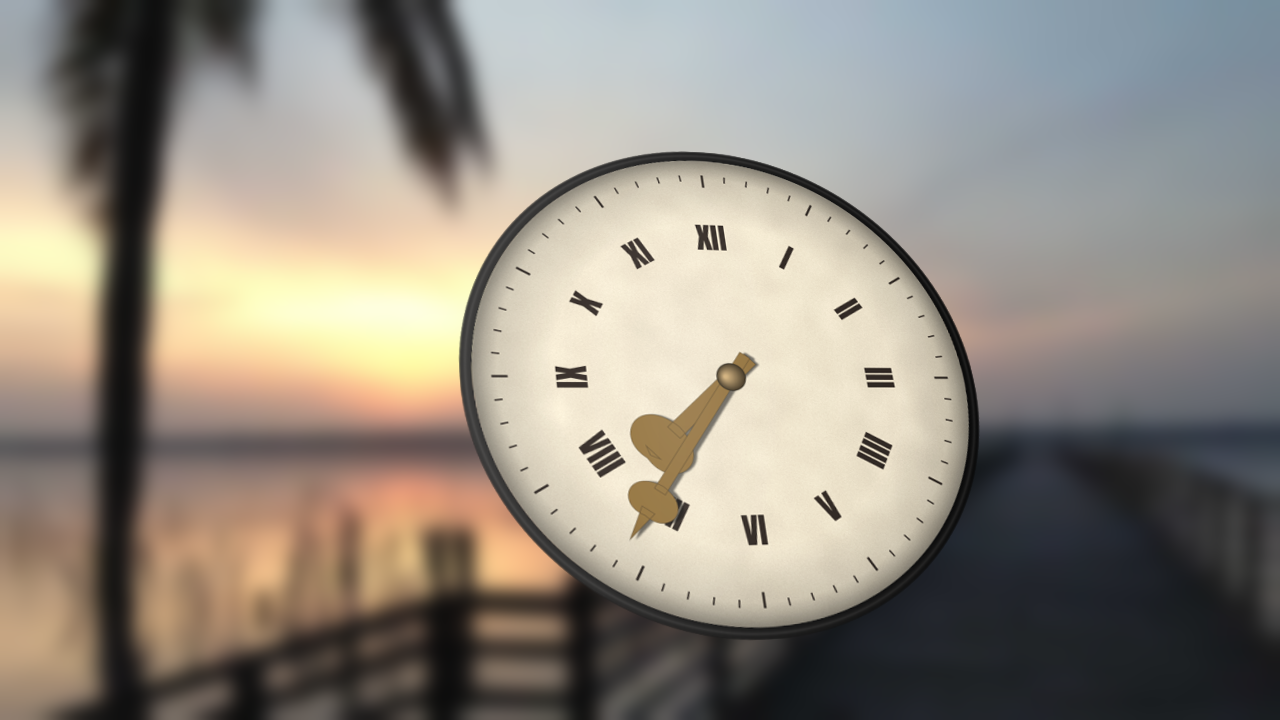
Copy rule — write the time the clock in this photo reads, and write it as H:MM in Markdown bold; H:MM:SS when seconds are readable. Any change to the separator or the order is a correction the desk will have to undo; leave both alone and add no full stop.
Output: **7:36**
